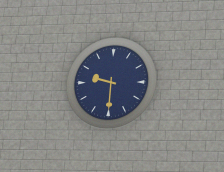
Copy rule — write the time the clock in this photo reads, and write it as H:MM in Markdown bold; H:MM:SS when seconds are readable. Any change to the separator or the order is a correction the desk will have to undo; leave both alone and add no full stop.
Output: **9:30**
